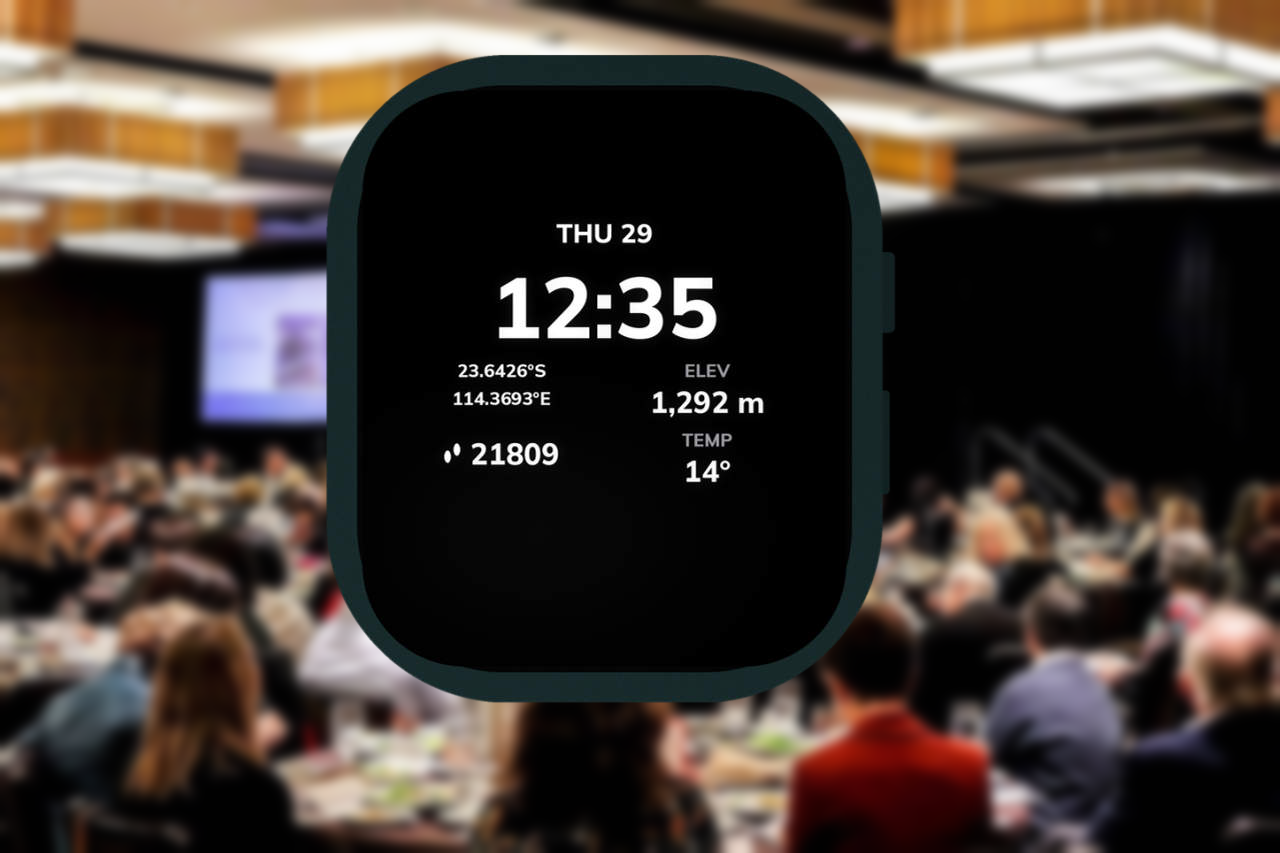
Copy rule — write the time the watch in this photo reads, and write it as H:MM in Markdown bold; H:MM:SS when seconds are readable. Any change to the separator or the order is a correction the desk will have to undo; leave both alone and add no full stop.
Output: **12:35**
